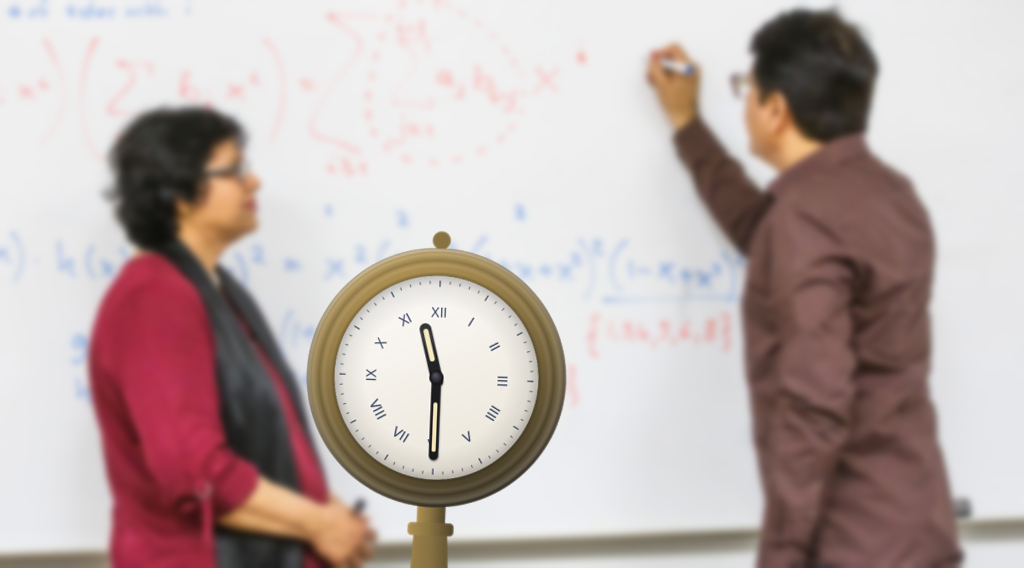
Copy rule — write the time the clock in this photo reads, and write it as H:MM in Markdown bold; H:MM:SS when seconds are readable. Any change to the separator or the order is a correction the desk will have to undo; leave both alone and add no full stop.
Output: **11:30**
